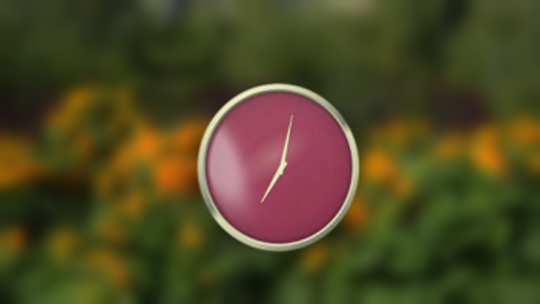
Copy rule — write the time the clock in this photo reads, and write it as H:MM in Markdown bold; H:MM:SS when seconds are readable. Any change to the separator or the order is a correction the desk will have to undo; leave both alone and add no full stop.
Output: **7:02**
